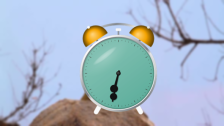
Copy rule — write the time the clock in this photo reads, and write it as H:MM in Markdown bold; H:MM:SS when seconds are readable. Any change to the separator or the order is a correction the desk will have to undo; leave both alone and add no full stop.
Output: **6:32**
